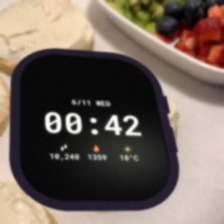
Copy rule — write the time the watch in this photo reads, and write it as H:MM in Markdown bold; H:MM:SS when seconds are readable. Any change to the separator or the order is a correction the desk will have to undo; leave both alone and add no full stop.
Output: **0:42**
